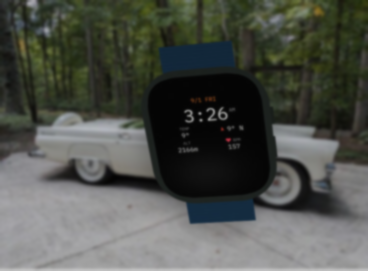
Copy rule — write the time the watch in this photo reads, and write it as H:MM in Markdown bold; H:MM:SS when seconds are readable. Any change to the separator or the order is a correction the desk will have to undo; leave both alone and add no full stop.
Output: **3:26**
